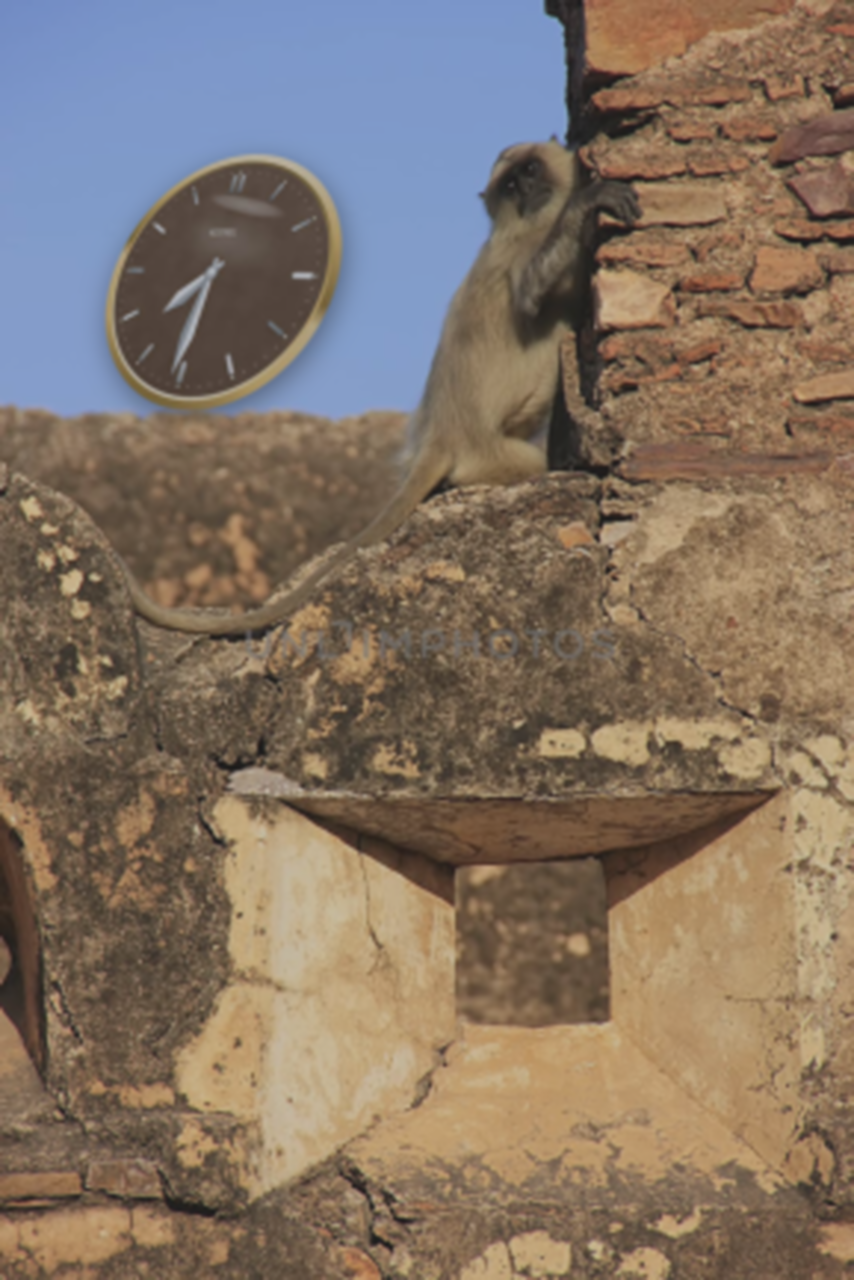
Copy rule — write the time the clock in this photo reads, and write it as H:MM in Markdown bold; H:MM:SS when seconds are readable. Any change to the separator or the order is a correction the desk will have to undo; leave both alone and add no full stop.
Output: **7:31**
